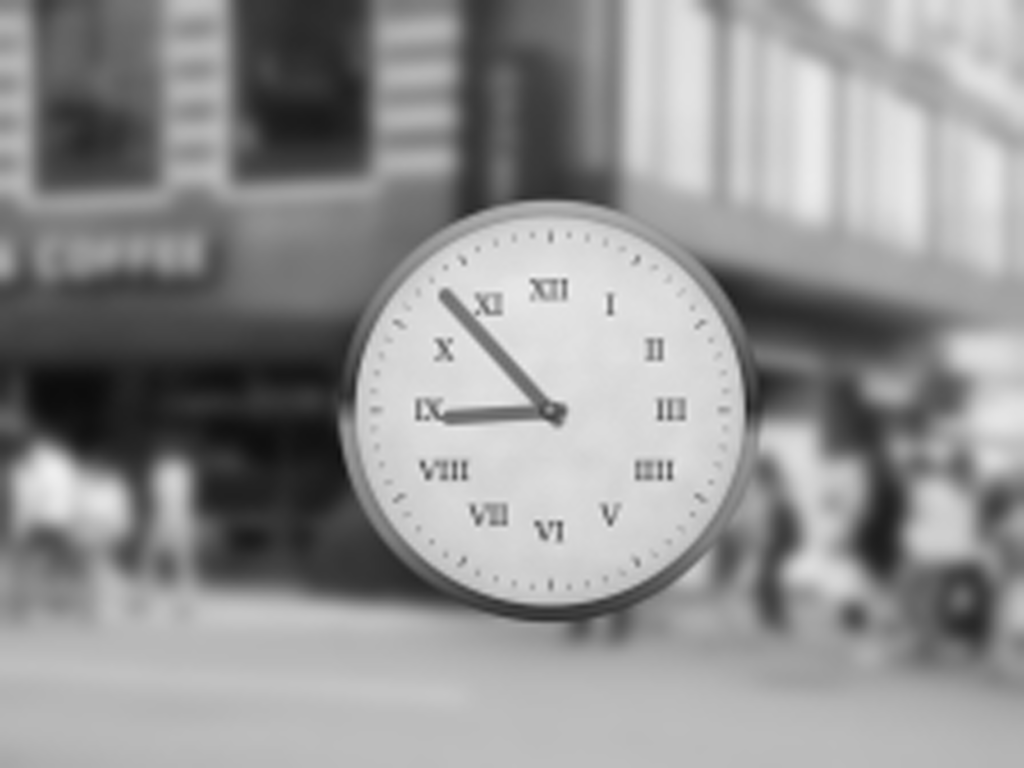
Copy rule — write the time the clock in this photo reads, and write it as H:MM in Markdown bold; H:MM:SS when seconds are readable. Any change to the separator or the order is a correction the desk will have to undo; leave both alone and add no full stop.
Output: **8:53**
